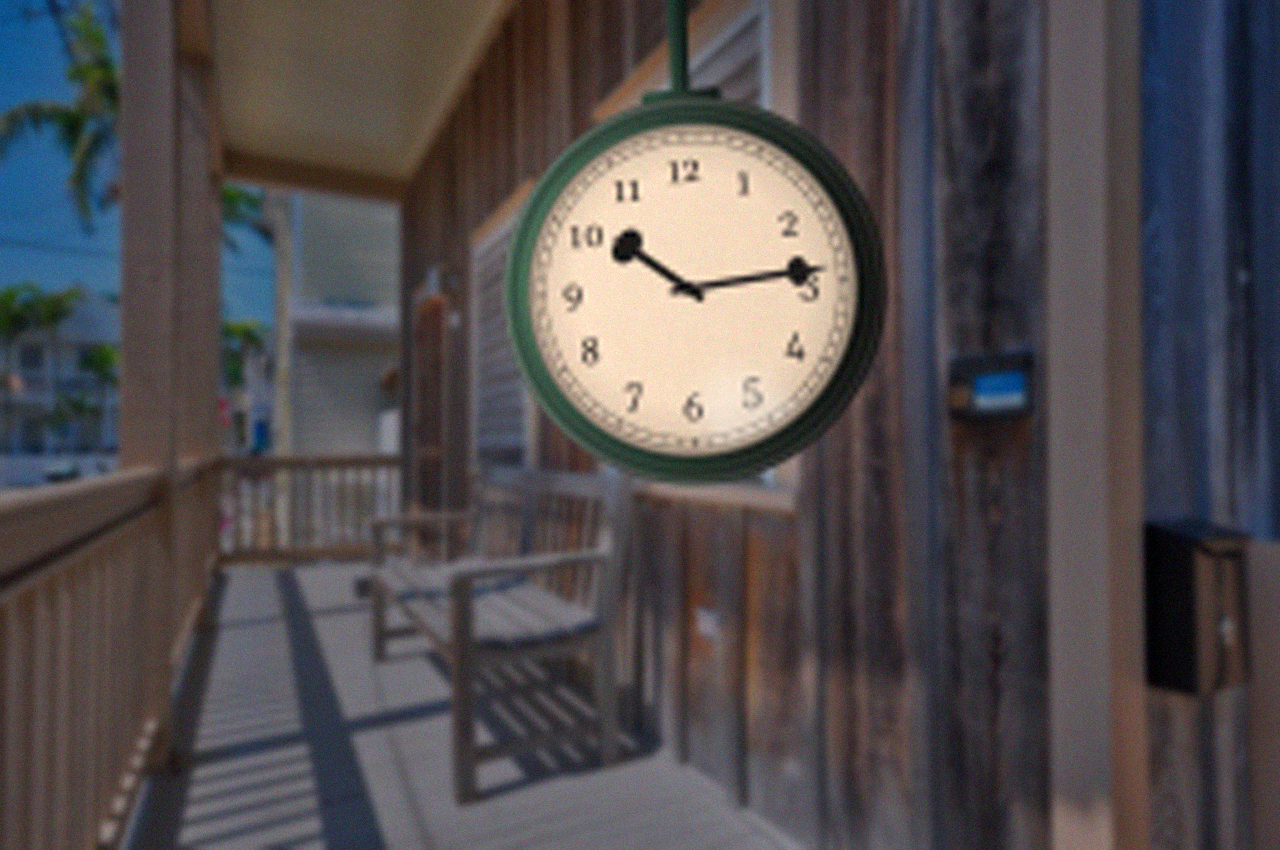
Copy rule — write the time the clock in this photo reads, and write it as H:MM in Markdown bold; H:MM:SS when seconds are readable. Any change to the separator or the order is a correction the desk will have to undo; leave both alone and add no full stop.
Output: **10:14**
